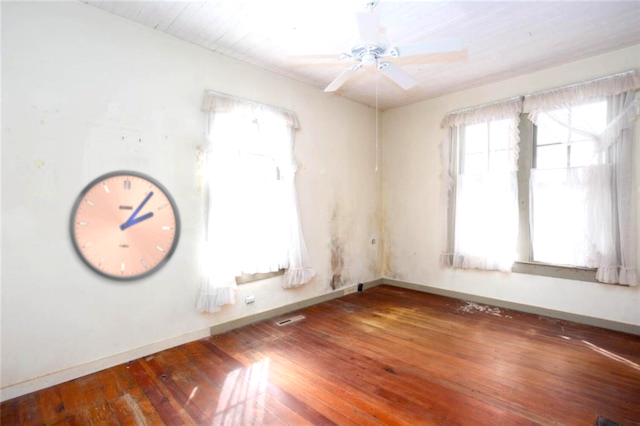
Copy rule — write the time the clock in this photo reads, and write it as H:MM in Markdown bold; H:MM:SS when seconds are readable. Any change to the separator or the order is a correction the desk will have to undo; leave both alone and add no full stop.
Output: **2:06**
